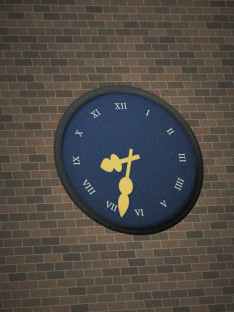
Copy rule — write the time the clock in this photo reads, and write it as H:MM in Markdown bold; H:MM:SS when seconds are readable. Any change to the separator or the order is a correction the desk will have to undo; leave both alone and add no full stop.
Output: **8:33**
